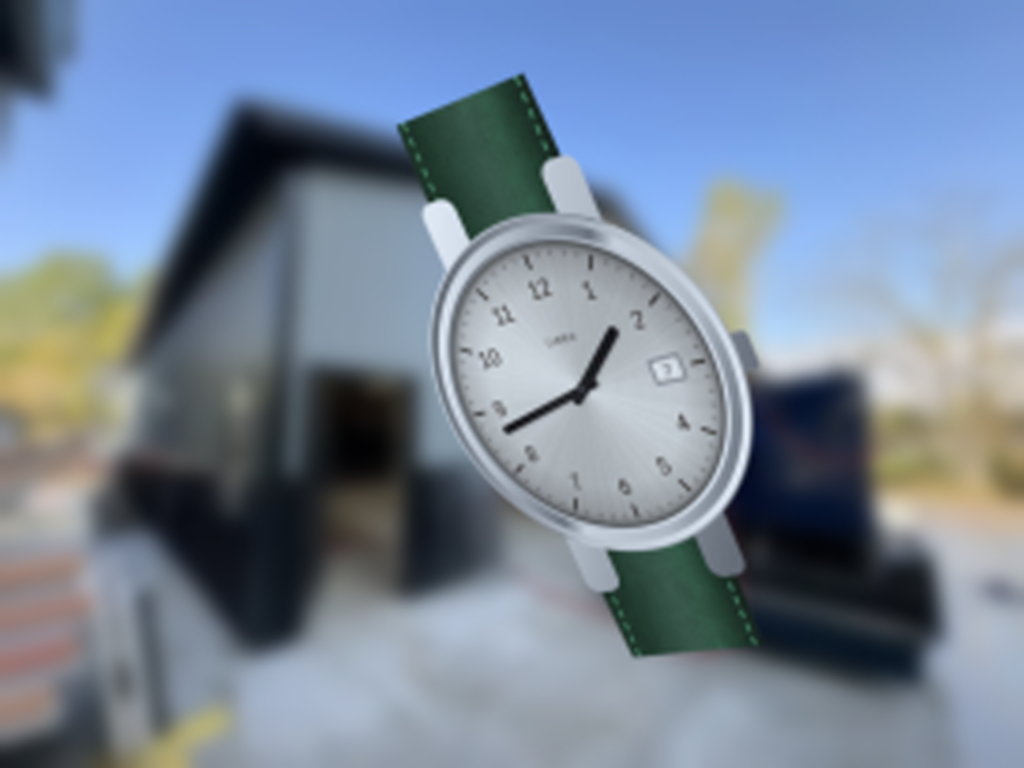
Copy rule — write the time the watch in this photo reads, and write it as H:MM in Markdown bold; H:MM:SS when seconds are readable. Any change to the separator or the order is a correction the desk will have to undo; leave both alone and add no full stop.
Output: **1:43**
